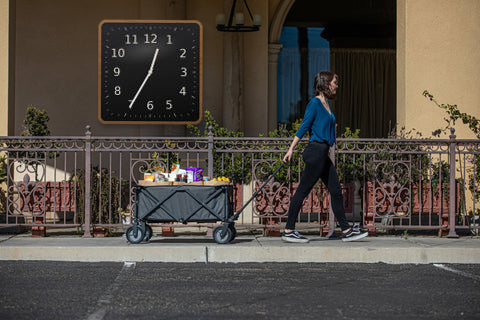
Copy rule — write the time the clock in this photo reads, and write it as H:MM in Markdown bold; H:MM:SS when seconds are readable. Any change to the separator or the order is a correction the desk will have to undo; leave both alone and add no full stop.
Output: **12:35**
